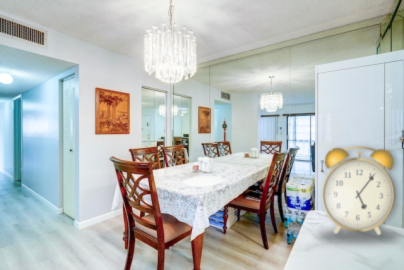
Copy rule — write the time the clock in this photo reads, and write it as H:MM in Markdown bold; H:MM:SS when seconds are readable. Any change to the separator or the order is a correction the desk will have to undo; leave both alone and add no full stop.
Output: **5:06**
